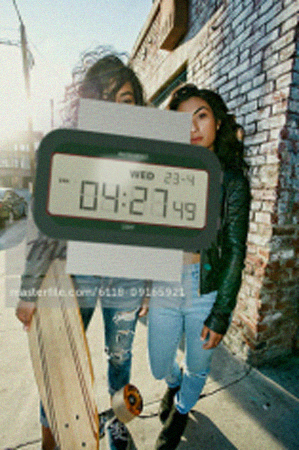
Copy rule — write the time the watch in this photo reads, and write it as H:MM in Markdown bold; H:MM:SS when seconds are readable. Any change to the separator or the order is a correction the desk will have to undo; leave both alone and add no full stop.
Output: **4:27:49**
